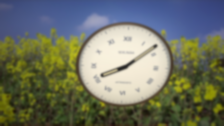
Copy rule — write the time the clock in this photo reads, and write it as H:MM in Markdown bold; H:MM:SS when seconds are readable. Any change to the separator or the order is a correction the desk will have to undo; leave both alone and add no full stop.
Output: **8:08**
